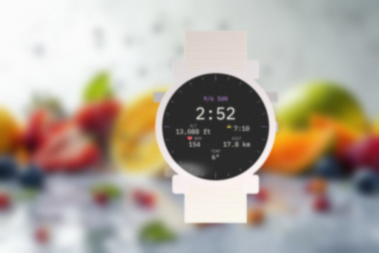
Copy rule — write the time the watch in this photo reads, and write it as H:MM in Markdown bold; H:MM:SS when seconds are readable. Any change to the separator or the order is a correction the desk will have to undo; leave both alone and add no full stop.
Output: **2:52**
